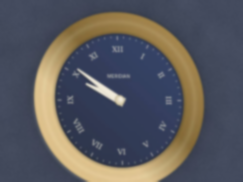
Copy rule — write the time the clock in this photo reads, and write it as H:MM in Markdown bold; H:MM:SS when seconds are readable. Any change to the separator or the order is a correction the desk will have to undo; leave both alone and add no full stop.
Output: **9:51**
